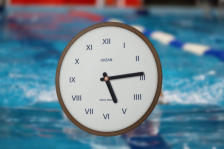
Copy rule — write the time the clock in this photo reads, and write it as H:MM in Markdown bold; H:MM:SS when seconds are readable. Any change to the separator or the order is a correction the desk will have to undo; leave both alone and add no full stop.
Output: **5:14**
